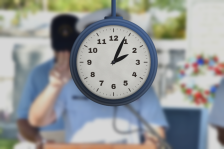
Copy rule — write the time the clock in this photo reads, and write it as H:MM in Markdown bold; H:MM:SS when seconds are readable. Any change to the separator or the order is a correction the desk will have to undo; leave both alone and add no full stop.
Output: **2:04**
